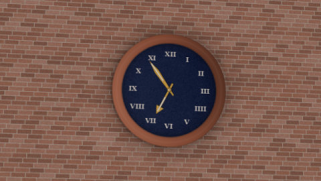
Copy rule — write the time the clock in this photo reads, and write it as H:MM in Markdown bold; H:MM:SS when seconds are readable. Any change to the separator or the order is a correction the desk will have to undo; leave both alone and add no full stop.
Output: **6:54**
